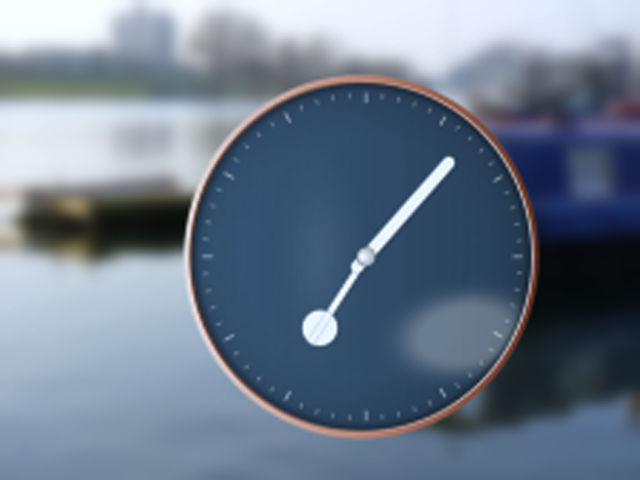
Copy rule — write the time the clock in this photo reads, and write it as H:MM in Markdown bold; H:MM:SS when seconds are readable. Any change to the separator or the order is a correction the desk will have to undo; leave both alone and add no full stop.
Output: **7:07**
